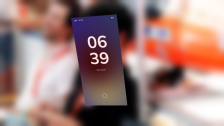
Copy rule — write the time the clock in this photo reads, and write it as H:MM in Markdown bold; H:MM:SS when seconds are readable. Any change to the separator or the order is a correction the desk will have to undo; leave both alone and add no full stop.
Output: **6:39**
